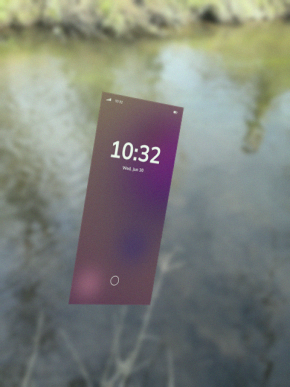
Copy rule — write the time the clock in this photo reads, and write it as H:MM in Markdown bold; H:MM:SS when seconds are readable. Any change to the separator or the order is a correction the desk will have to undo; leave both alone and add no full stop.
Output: **10:32**
